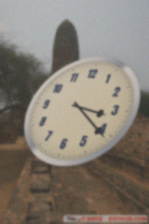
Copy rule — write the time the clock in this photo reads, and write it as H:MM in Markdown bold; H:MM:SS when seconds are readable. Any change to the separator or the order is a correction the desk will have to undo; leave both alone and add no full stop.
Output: **3:21**
